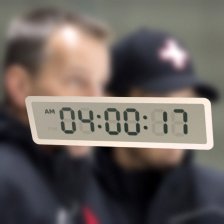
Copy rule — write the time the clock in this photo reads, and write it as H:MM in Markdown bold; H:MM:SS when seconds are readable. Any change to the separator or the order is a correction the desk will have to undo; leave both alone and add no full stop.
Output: **4:00:17**
